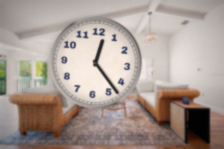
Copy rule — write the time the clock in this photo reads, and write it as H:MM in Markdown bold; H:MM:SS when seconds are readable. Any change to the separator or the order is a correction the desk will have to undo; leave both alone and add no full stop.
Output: **12:23**
